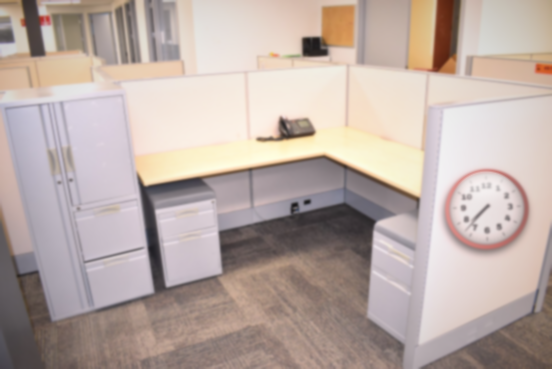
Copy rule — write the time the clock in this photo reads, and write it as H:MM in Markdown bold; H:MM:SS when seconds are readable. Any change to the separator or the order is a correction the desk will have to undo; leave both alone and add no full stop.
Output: **7:37**
